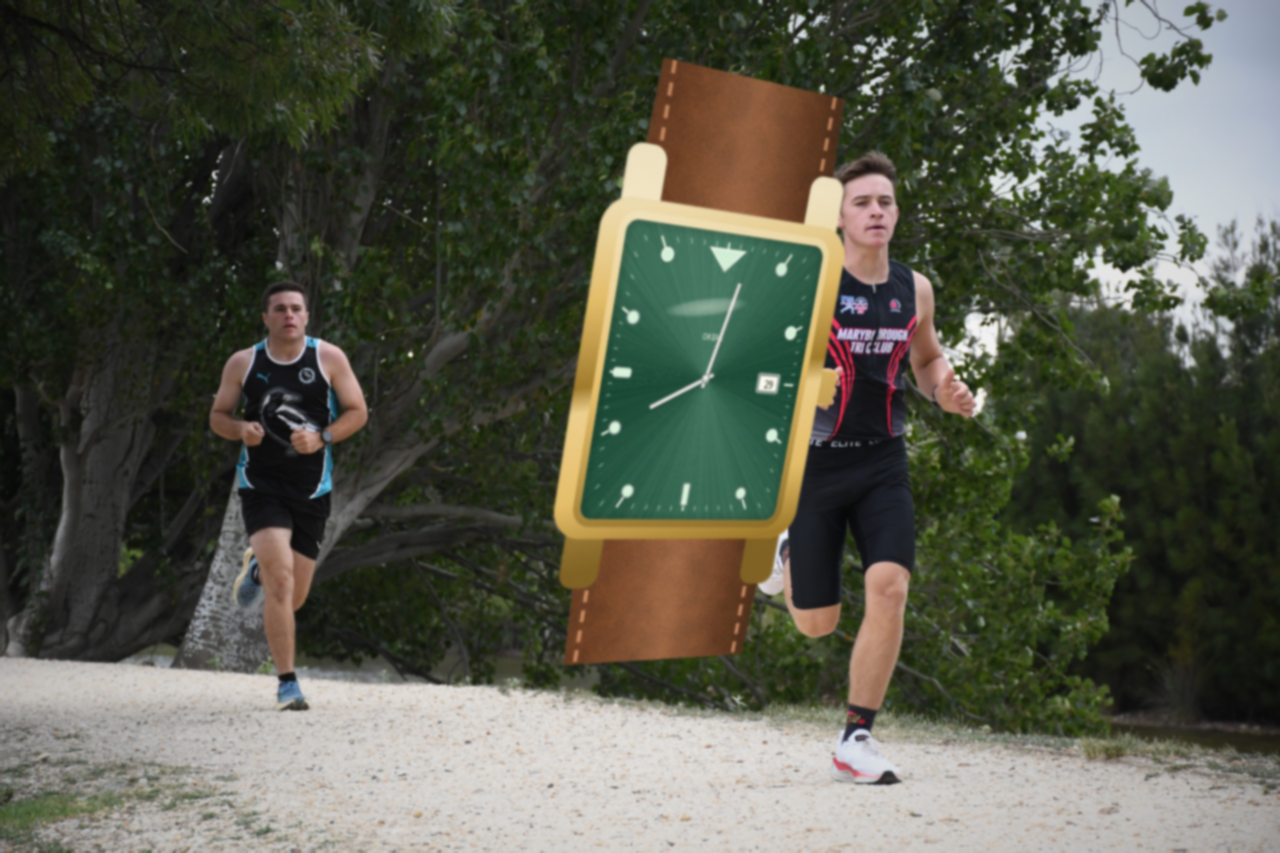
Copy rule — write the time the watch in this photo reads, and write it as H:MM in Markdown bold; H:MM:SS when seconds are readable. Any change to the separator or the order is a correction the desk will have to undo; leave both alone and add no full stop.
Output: **8:02**
